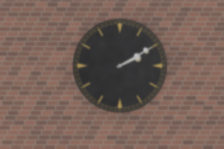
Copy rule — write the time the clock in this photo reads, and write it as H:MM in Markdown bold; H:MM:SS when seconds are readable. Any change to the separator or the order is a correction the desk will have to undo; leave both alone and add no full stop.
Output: **2:10**
